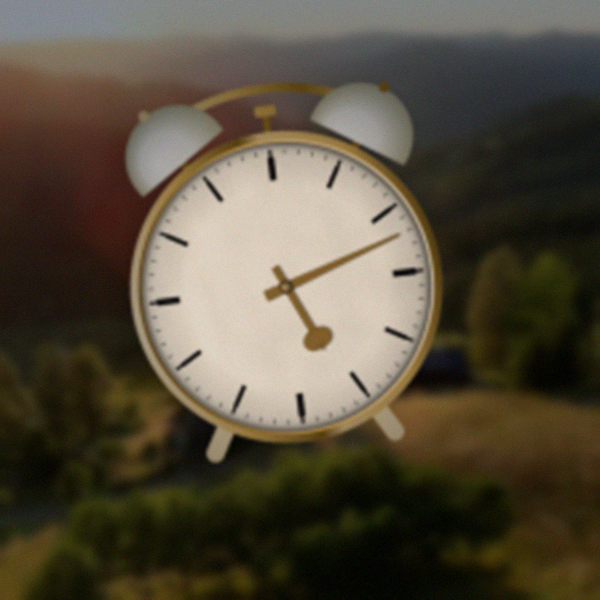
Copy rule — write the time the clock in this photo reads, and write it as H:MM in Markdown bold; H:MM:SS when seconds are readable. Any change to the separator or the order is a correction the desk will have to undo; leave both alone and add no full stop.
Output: **5:12**
